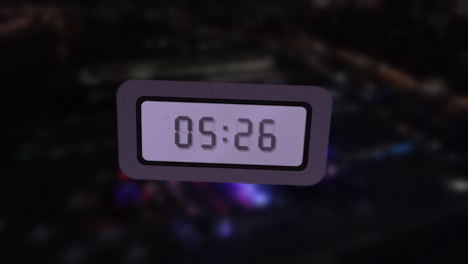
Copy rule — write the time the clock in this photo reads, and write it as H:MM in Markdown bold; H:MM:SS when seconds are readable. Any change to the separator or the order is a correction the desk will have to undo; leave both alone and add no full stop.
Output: **5:26**
